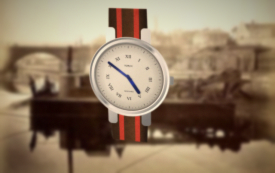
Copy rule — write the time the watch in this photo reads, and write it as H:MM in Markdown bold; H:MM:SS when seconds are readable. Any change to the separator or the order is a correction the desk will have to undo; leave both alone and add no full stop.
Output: **4:51**
